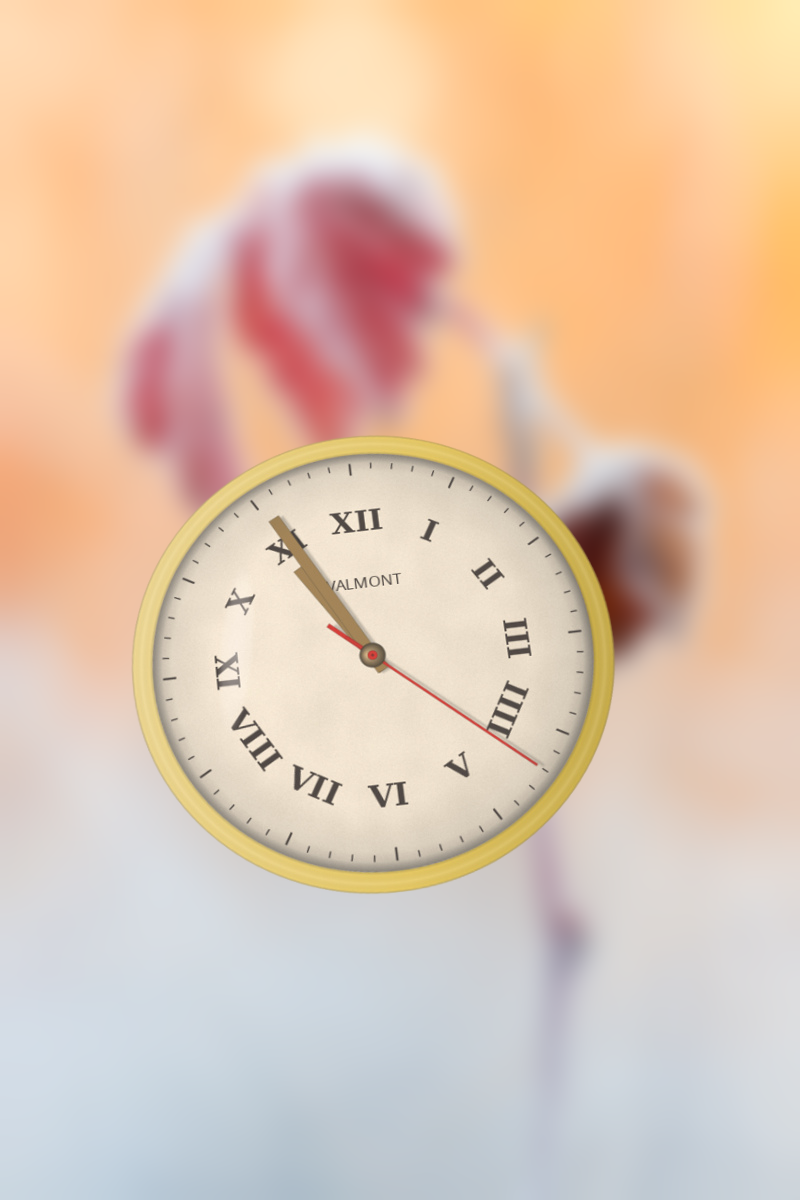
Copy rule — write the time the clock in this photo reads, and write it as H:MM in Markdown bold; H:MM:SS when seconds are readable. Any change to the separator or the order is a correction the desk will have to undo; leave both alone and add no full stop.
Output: **10:55:22**
